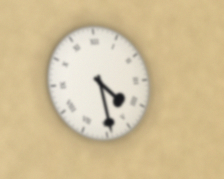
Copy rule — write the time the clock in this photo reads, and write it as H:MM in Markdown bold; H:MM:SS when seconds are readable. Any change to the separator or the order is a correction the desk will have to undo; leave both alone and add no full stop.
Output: **4:29**
